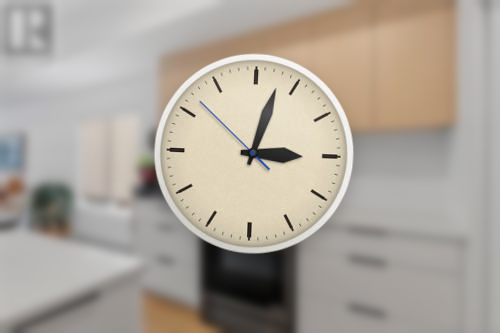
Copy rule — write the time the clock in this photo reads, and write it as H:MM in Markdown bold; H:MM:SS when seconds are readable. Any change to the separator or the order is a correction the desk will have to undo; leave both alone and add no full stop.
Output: **3:02:52**
